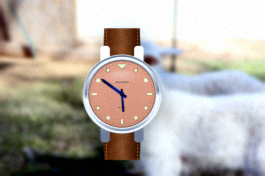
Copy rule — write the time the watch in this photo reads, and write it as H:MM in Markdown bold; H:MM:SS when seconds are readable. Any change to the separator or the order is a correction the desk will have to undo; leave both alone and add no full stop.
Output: **5:51**
